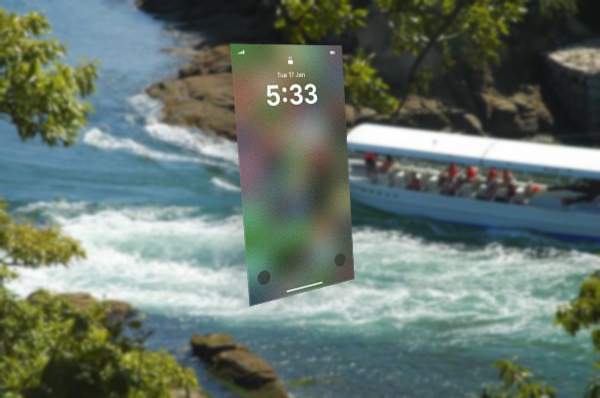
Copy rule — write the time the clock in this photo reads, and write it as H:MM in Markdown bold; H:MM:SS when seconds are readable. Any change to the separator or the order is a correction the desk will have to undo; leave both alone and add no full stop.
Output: **5:33**
